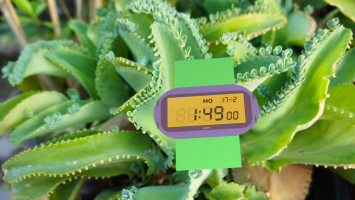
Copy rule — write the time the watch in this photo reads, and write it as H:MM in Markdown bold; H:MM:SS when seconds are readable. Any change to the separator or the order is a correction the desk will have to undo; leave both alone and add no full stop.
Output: **1:49:00**
